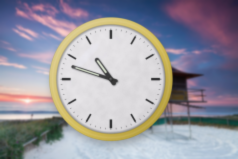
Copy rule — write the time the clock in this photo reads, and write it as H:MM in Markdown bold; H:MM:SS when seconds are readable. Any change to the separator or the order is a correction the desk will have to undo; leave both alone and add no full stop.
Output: **10:48**
